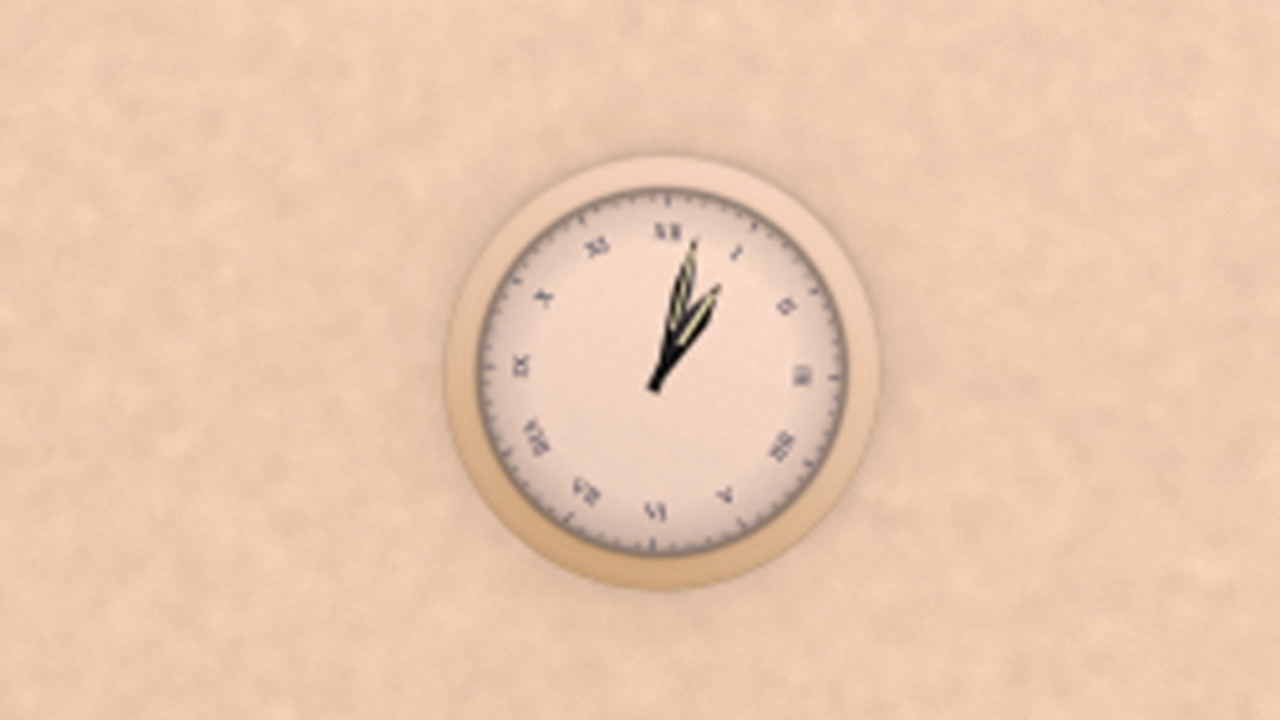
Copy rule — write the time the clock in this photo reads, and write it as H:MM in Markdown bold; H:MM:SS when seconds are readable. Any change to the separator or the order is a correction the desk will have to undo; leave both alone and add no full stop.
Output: **1:02**
